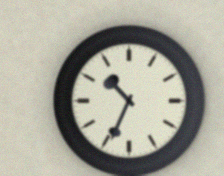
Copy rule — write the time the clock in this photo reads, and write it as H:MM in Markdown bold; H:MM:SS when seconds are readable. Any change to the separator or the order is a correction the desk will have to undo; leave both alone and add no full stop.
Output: **10:34**
